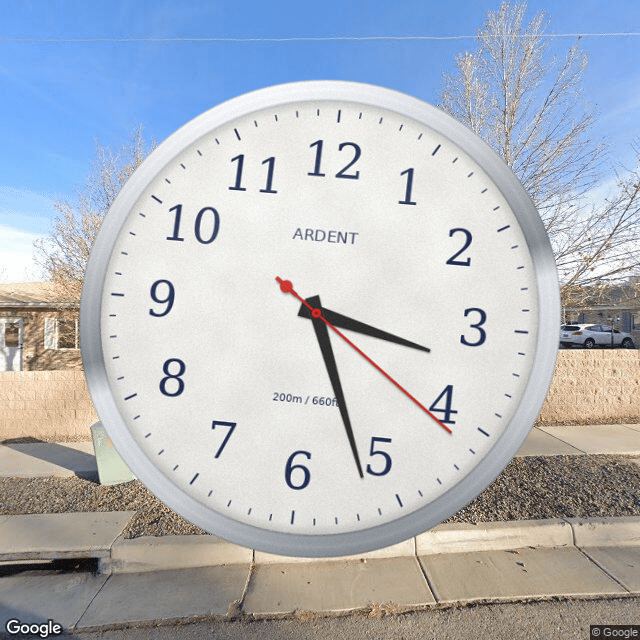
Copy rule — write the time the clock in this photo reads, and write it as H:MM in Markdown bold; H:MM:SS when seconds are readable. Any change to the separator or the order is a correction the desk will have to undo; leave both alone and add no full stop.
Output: **3:26:21**
